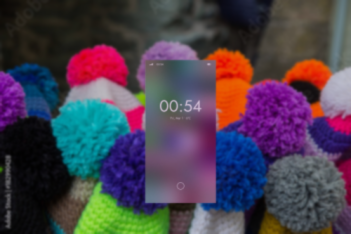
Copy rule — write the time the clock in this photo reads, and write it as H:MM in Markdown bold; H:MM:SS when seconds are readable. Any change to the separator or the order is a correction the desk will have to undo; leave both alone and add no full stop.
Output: **0:54**
